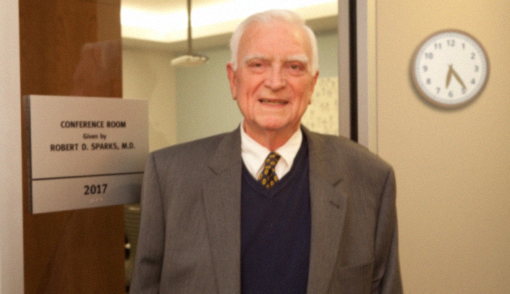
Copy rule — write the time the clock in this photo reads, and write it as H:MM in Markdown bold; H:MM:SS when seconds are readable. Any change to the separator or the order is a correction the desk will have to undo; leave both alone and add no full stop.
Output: **6:24**
